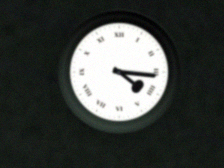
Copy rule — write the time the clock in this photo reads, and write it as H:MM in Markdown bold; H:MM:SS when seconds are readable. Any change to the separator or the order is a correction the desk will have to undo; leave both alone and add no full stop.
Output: **4:16**
